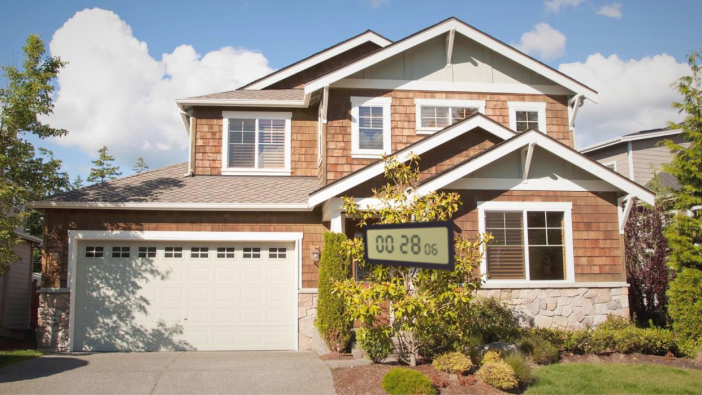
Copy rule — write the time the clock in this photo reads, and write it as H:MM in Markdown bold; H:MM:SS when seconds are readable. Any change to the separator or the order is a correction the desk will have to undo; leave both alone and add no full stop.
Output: **0:28:06**
